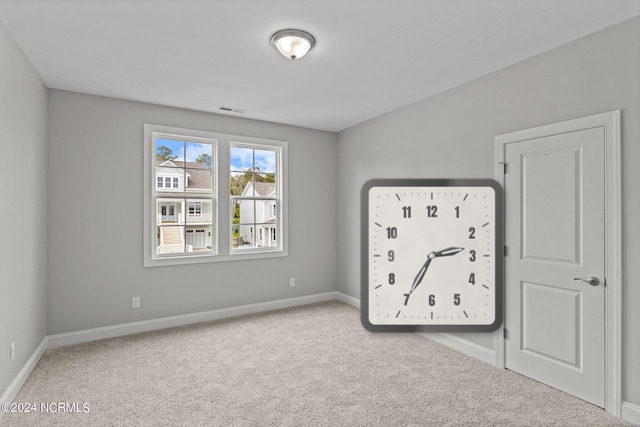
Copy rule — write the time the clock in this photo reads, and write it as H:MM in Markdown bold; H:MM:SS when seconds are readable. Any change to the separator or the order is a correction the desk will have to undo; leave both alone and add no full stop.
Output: **2:35**
